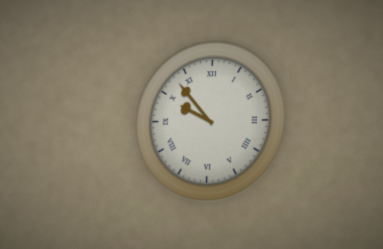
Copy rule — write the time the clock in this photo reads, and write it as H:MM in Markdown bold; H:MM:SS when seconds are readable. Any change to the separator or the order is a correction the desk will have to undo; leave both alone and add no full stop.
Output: **9:53**
